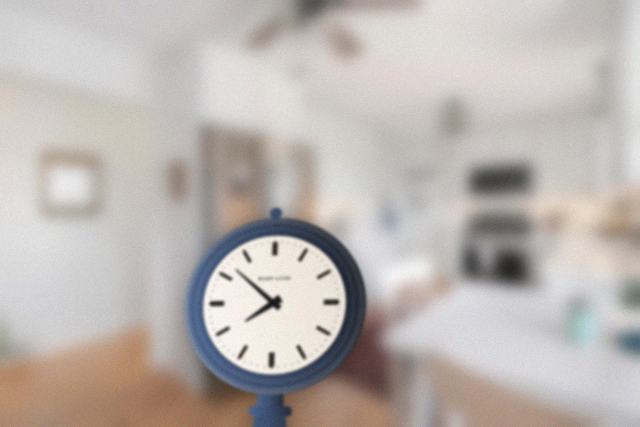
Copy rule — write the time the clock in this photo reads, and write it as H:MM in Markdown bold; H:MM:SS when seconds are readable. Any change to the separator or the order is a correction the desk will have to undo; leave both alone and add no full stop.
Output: **7:52**
